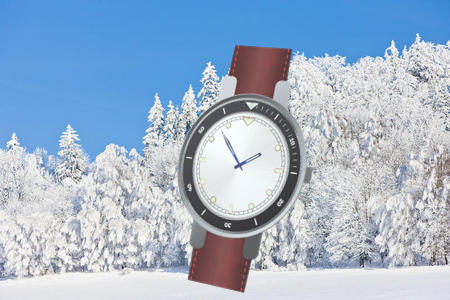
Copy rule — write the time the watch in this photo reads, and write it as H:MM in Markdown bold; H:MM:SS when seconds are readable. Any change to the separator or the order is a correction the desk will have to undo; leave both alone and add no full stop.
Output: **1:53**
